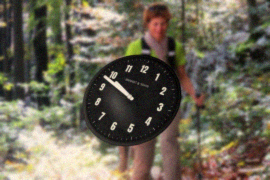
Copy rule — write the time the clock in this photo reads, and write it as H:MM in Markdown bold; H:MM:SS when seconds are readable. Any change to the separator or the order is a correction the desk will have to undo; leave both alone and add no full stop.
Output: **9:48**
